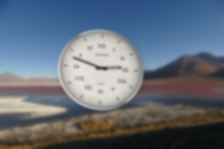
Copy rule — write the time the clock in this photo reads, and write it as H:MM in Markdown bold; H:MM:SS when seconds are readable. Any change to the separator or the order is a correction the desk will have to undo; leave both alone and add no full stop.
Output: **2:48**
